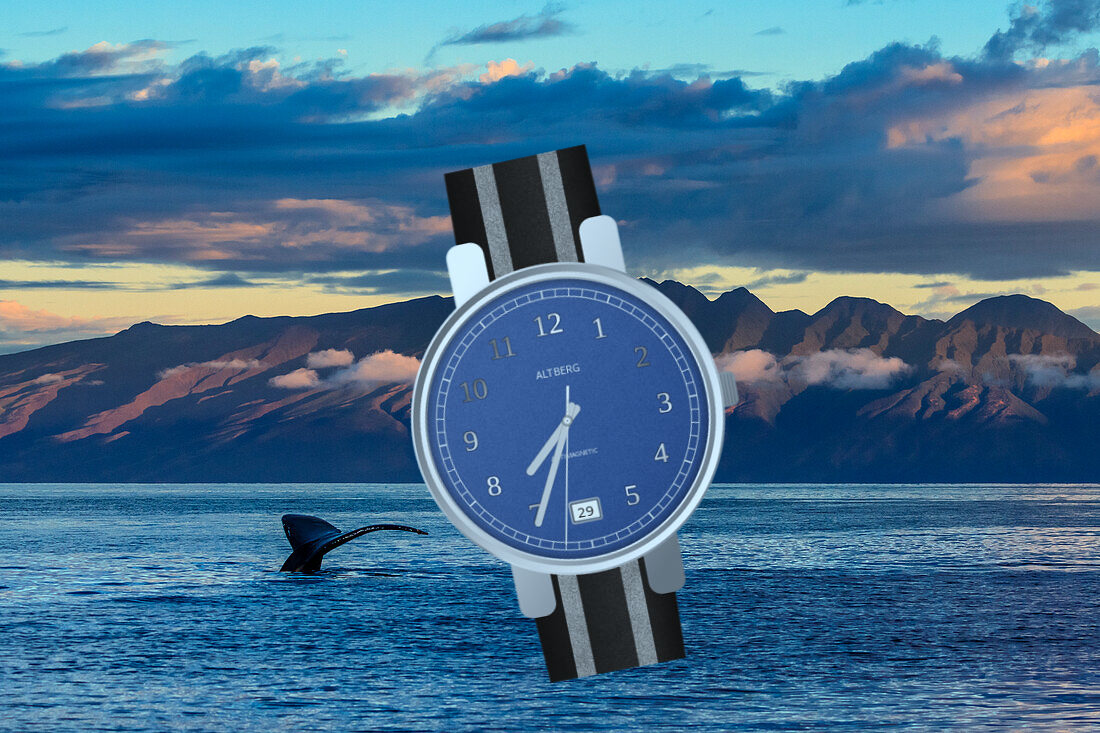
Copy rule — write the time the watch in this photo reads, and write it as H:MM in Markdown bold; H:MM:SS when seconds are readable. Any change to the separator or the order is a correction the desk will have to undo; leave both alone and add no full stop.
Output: **7:34:32**
